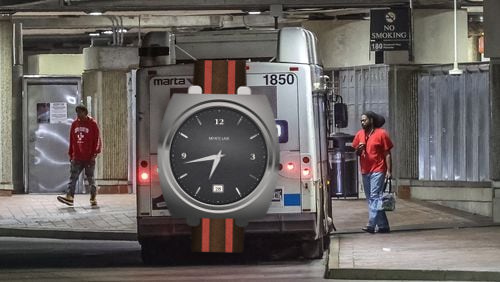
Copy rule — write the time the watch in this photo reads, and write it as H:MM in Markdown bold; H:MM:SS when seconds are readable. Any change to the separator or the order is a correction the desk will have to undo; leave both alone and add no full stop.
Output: **6:43**
